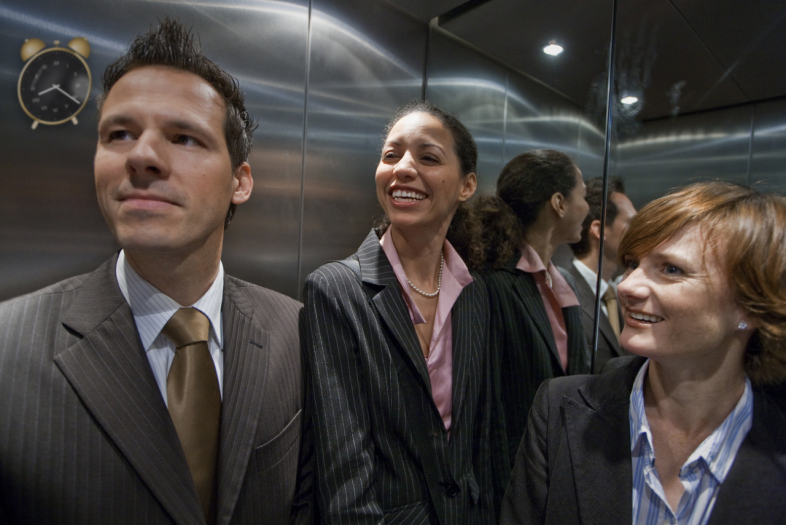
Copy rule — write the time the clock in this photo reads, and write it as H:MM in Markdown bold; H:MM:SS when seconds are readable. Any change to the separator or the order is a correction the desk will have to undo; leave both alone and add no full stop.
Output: **8:21**
